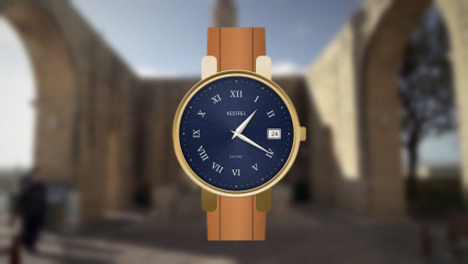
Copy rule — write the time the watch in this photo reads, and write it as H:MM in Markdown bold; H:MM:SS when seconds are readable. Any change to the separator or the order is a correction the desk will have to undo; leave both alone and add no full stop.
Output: **1:20**
